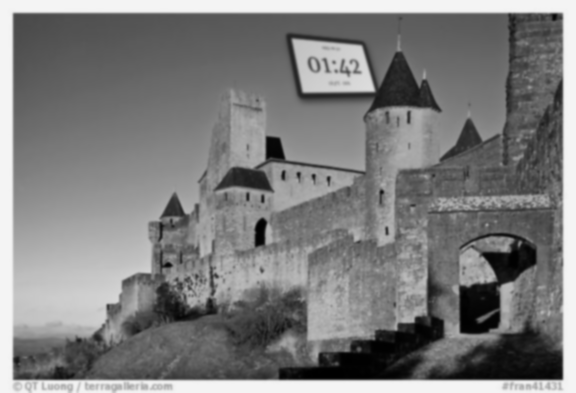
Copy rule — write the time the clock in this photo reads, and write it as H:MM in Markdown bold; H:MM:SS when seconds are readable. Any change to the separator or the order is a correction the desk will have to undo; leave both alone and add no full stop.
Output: **1:42**
